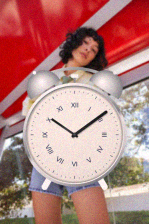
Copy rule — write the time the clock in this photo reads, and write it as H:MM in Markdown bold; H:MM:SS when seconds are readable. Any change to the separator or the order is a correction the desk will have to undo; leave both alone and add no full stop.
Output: **10:09**
